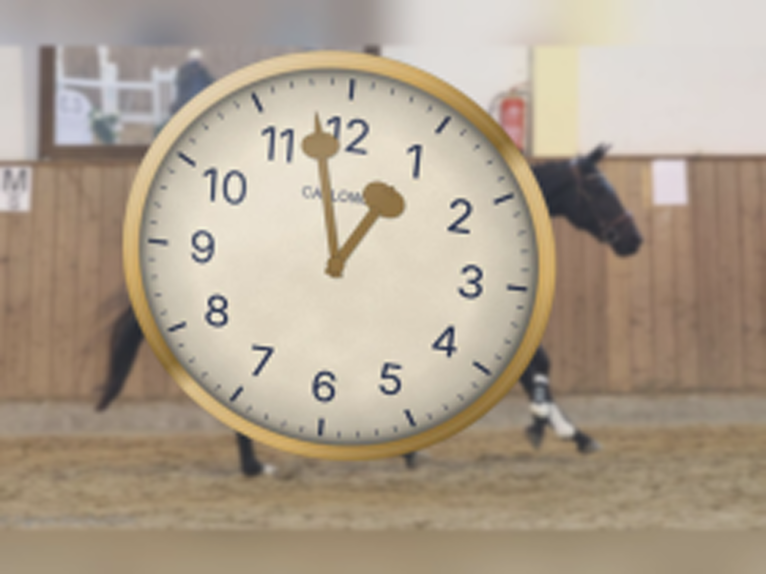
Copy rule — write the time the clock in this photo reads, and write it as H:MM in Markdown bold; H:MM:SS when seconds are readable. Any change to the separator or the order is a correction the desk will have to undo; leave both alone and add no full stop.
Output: **12:58**
